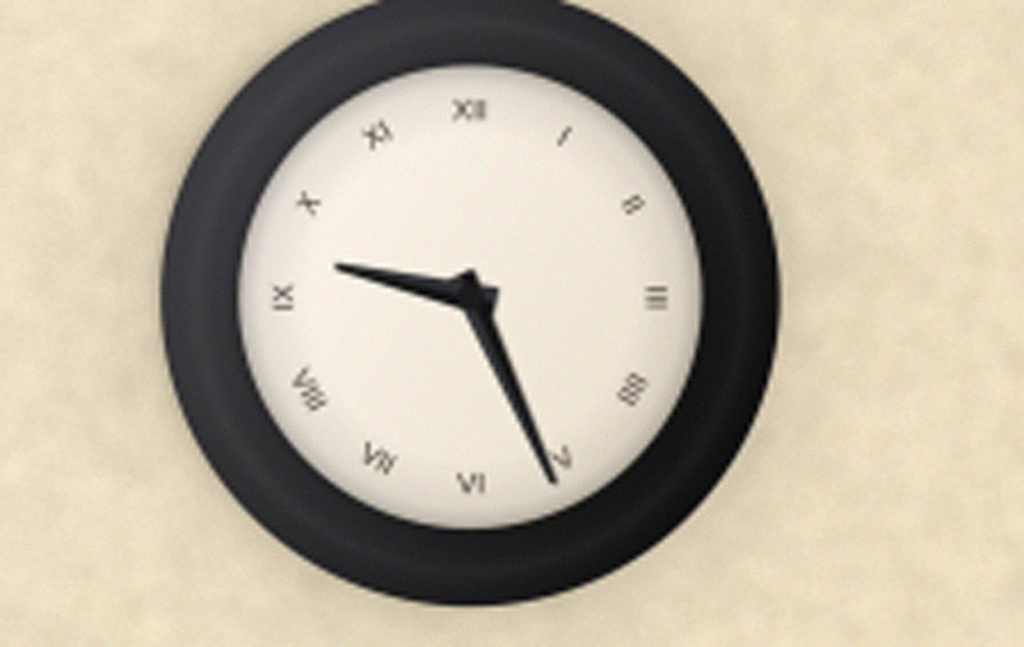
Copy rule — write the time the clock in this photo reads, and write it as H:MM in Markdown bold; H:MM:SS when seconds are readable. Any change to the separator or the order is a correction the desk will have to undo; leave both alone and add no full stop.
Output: **9:26**
